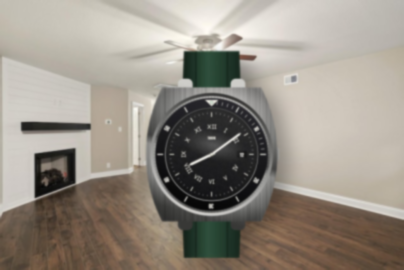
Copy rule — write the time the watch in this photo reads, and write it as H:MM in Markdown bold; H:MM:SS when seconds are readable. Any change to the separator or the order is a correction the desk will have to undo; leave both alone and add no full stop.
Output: **8:09**
